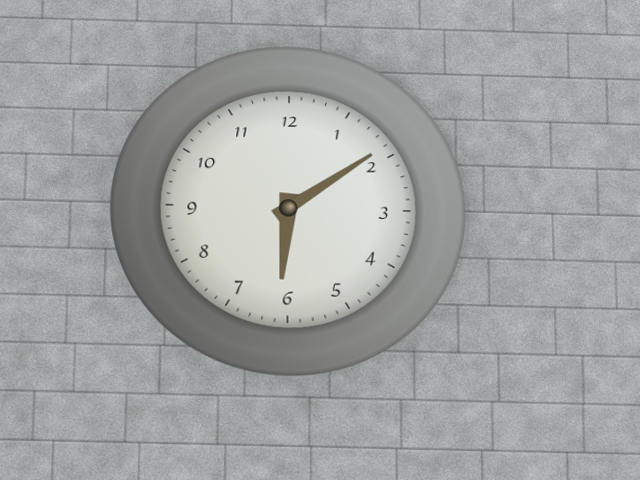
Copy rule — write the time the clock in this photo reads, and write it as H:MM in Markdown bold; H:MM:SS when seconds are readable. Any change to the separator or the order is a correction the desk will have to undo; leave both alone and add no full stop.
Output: **6:09**
